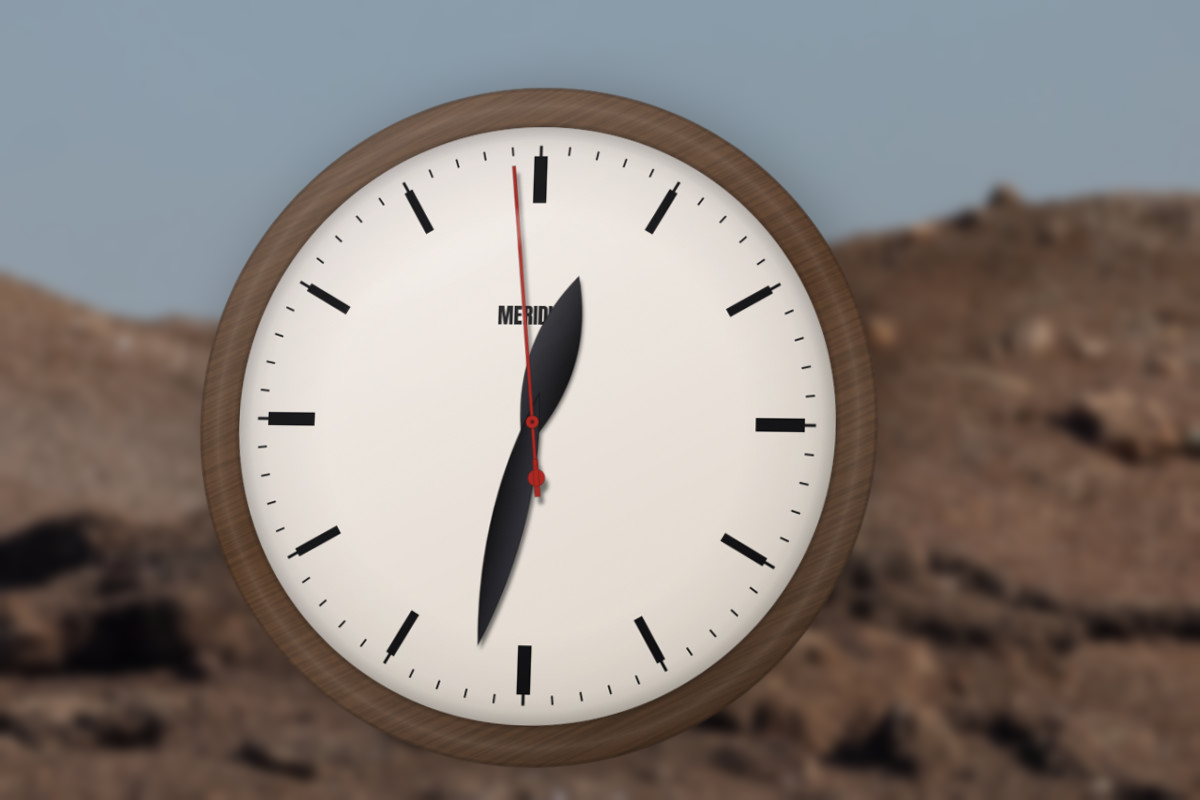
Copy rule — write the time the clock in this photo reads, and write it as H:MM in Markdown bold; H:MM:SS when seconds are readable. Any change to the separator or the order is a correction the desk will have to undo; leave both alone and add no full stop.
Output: **12:31:59**
